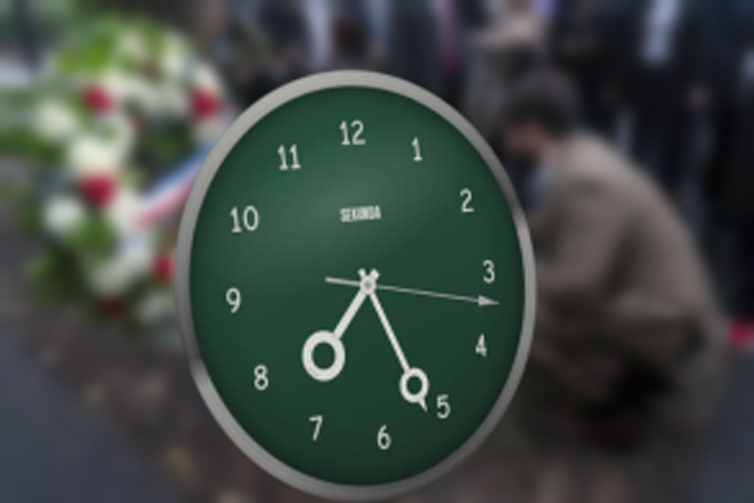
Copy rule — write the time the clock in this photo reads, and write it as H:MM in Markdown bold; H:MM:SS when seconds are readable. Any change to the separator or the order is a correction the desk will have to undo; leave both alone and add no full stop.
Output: **7:26:17**
